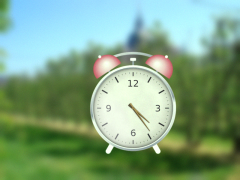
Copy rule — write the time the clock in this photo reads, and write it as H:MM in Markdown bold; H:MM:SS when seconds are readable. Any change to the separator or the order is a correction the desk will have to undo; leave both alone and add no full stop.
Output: **4:24**
